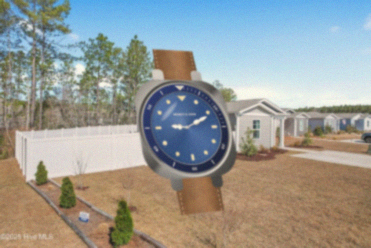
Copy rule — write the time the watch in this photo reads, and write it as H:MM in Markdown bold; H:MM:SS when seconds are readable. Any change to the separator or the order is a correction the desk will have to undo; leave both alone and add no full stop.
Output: **9:11**
